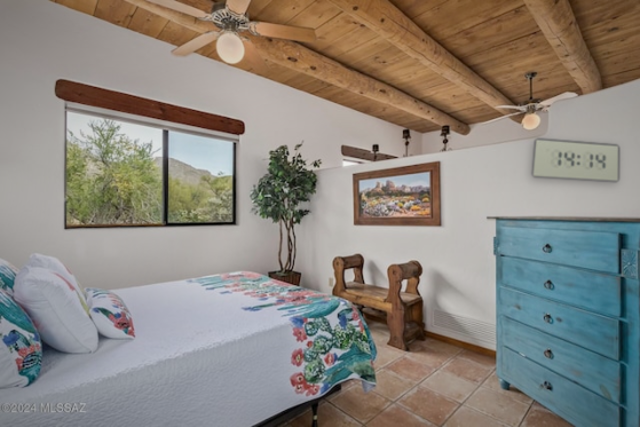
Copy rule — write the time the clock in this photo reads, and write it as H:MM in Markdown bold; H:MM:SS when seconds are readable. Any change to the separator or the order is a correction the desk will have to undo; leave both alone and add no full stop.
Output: **14:14**
